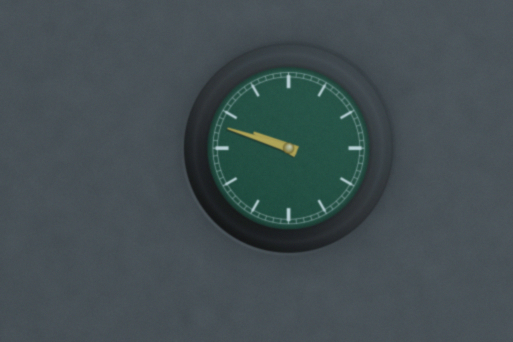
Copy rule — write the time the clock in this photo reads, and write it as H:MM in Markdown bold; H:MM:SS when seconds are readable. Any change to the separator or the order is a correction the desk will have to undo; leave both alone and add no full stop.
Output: **9:48**
